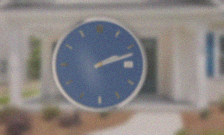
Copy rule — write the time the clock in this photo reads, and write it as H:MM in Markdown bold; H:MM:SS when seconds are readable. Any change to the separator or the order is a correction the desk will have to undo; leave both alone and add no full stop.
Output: **2:12**
